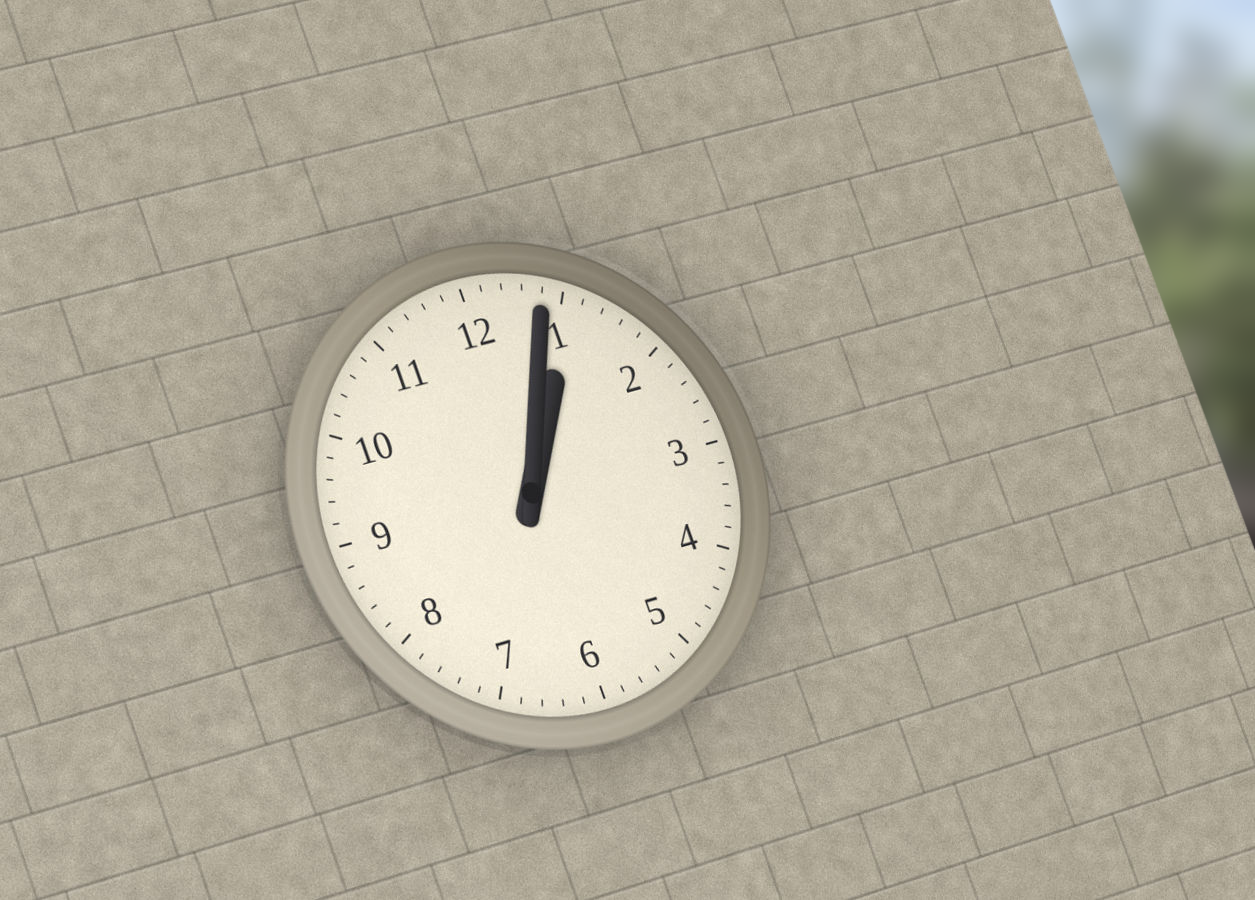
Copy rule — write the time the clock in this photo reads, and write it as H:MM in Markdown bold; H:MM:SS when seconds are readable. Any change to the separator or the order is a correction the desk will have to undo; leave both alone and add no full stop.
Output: **1:04**
